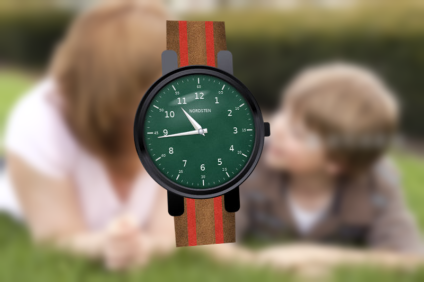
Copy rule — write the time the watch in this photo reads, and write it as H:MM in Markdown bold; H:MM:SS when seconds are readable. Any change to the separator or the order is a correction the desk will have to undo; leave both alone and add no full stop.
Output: **10:44**
